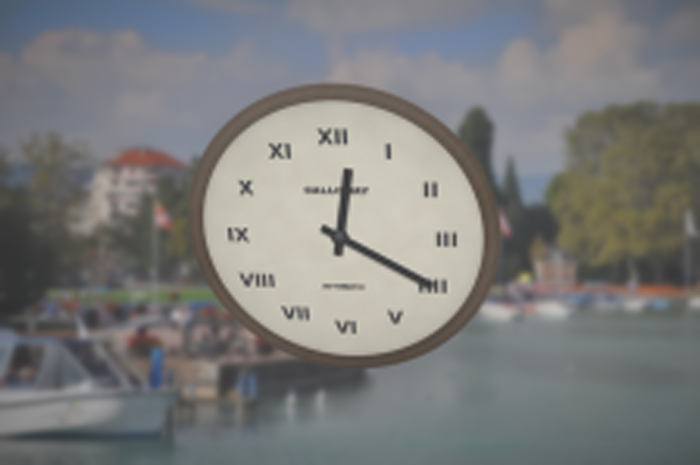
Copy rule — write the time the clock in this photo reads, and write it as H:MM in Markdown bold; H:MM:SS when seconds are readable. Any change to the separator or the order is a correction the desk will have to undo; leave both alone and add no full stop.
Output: **12:20**
